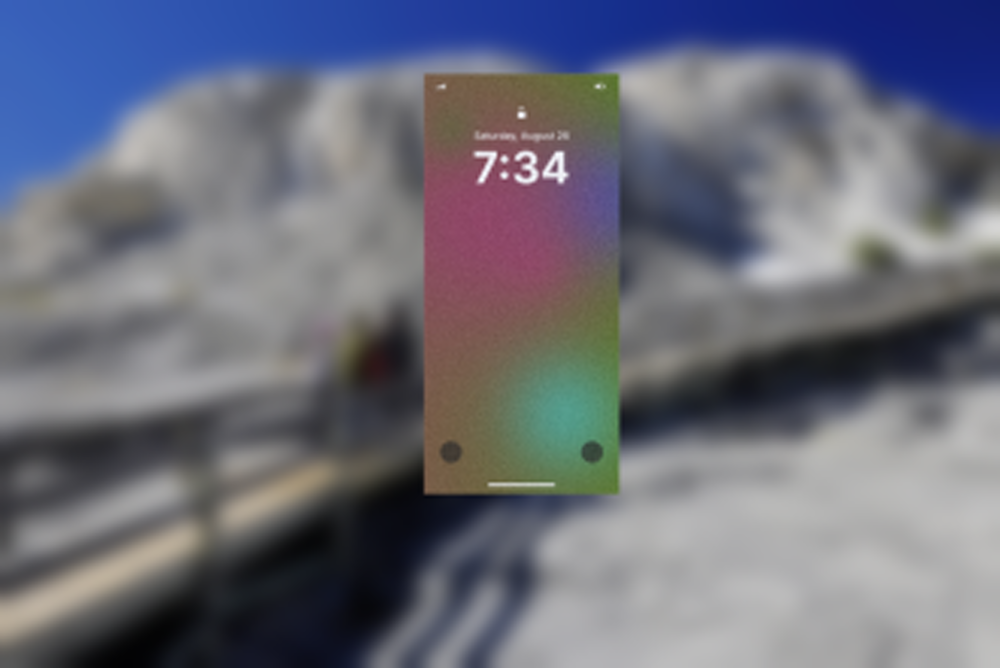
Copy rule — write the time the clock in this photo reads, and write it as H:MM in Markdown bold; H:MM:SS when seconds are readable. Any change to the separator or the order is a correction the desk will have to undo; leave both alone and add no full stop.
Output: **7:34**
